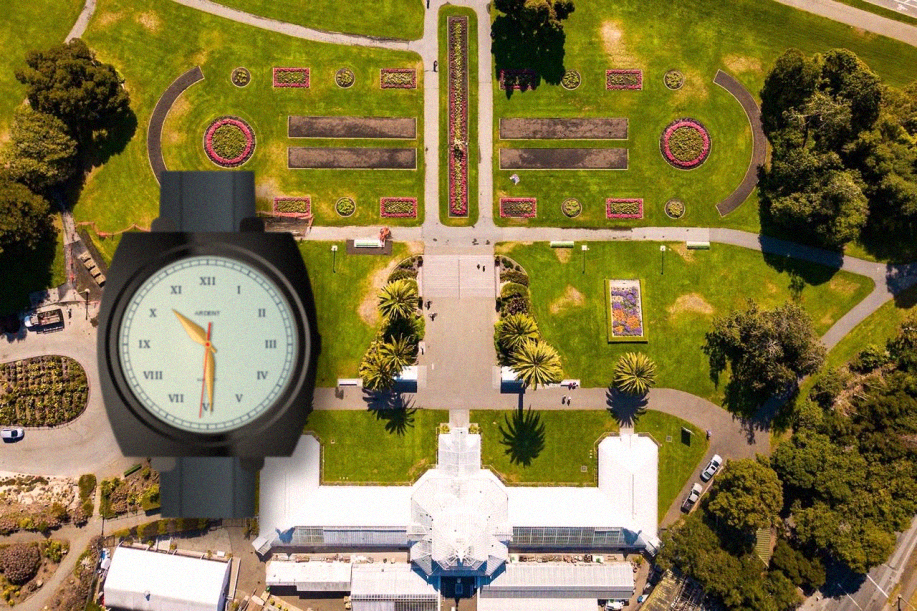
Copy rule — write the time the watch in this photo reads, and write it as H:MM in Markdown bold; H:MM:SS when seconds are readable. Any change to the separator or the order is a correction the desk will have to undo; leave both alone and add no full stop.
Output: **10:29:31**
